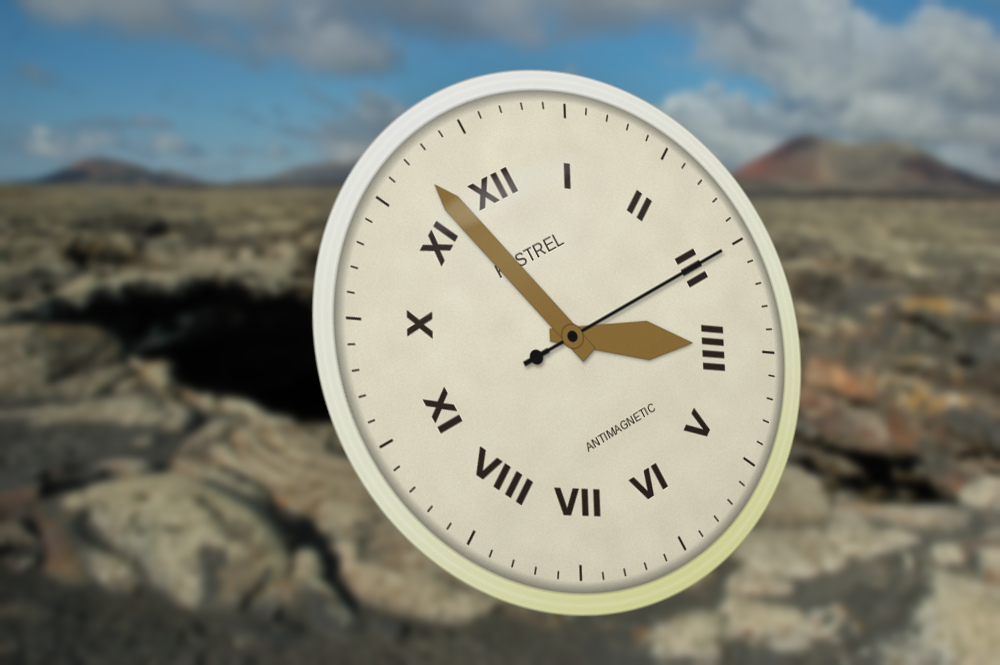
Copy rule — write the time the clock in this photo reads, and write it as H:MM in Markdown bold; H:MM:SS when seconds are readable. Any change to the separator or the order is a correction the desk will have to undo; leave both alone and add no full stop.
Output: **3:57:15**
